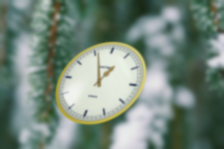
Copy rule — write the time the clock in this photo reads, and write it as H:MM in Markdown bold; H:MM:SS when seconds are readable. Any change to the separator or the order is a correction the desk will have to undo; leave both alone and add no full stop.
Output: **12:56**
